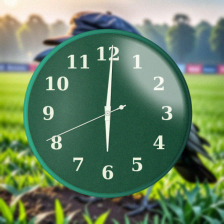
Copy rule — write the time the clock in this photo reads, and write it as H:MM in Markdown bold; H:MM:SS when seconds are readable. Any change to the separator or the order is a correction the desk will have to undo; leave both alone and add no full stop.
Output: **6:00:41**
